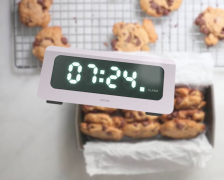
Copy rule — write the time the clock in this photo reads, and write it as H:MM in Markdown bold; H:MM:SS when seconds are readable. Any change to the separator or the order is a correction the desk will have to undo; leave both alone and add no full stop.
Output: **7:24**
